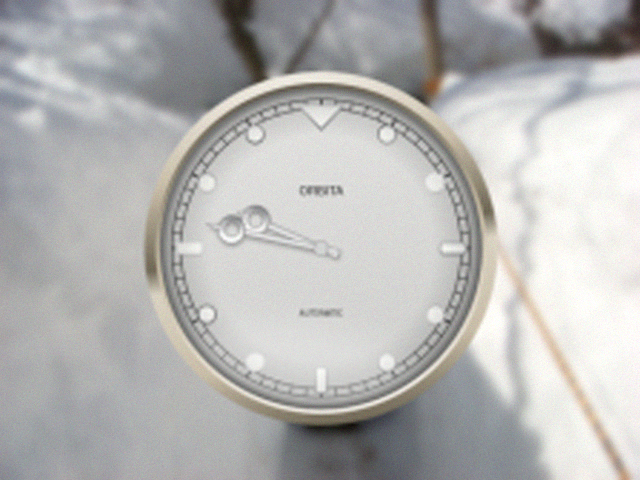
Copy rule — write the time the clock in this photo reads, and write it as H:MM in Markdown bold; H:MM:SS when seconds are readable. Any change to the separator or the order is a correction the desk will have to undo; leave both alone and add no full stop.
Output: **9:47**
